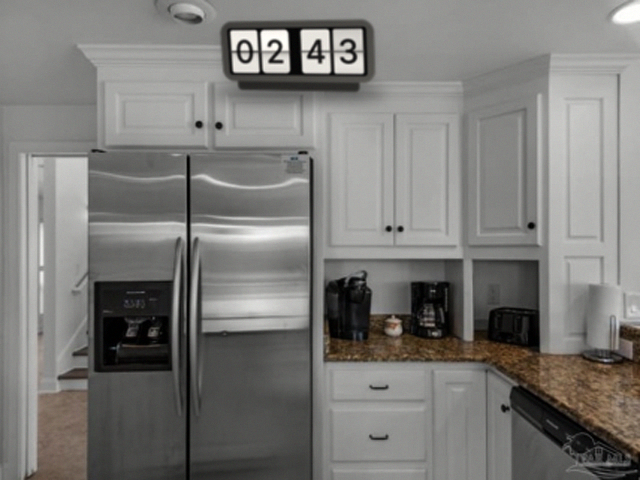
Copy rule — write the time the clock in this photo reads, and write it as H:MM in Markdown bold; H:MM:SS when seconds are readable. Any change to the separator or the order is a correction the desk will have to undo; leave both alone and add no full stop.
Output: **2:43**
